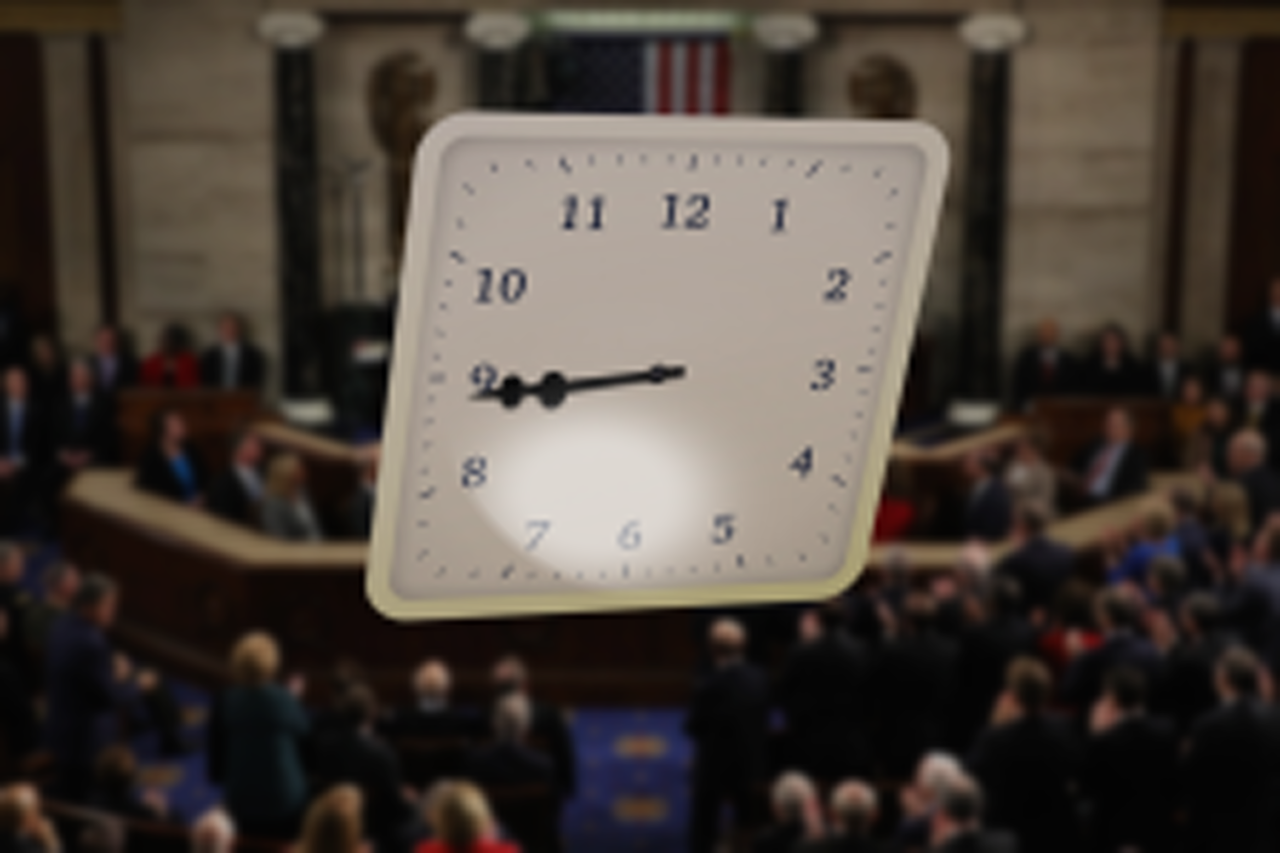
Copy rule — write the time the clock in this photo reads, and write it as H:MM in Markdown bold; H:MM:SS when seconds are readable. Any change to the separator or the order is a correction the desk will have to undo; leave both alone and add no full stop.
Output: **8:44**
